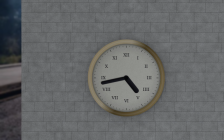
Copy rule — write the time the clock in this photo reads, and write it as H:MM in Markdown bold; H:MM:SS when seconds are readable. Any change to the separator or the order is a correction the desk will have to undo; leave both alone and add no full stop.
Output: **4:43**
